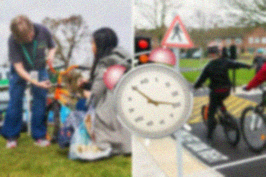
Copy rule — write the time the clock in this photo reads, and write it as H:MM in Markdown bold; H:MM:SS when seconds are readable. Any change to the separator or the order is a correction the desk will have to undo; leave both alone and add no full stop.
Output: **3:55**
